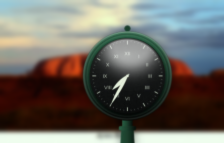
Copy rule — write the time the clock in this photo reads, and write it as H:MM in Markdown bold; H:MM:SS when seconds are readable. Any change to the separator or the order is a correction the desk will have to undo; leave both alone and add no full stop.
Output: **7:35**
